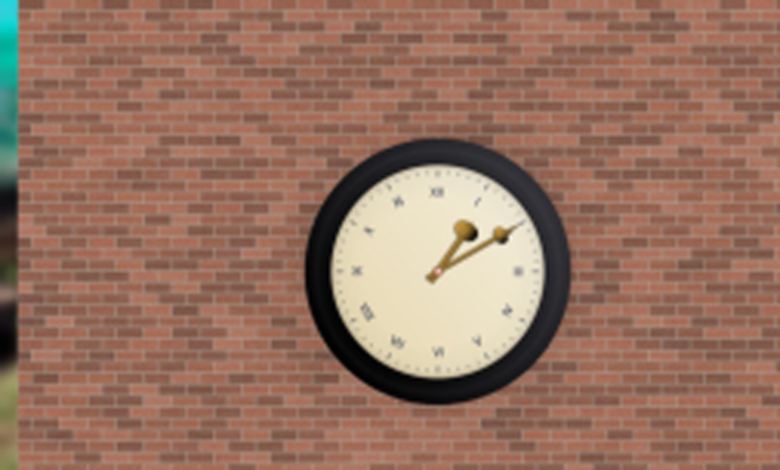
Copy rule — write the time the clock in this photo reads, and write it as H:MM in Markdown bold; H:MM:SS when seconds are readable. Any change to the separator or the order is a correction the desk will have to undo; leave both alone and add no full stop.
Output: **1:10**
